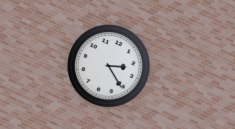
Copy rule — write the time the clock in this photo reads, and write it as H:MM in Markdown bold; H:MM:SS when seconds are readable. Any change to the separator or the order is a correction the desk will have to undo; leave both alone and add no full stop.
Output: **2:21**
